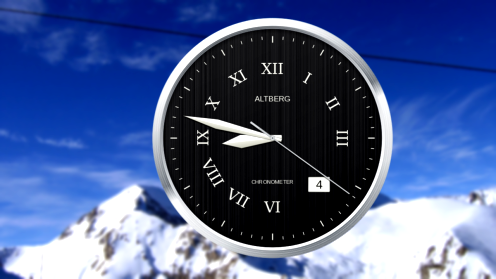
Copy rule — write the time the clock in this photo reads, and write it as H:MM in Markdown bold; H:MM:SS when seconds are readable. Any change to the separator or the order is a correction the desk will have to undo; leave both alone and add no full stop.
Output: **8:47:21**
